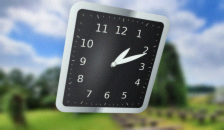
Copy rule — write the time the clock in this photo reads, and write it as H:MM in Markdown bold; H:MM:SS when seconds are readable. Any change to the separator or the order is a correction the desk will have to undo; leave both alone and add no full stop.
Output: **1:11**
